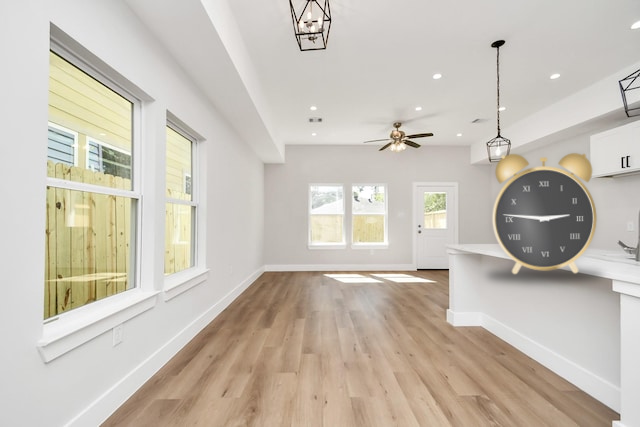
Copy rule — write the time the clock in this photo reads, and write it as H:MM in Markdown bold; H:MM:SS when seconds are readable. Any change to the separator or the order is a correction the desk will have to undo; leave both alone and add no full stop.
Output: **2:46**
